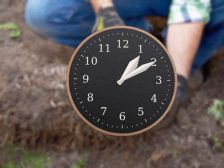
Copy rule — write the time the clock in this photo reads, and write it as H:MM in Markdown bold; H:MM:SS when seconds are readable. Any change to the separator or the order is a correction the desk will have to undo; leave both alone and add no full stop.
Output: **1:10**
